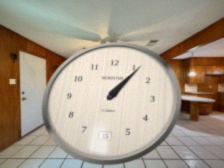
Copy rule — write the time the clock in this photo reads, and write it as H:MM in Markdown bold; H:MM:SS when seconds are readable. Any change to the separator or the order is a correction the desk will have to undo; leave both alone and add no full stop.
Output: **1:06**
